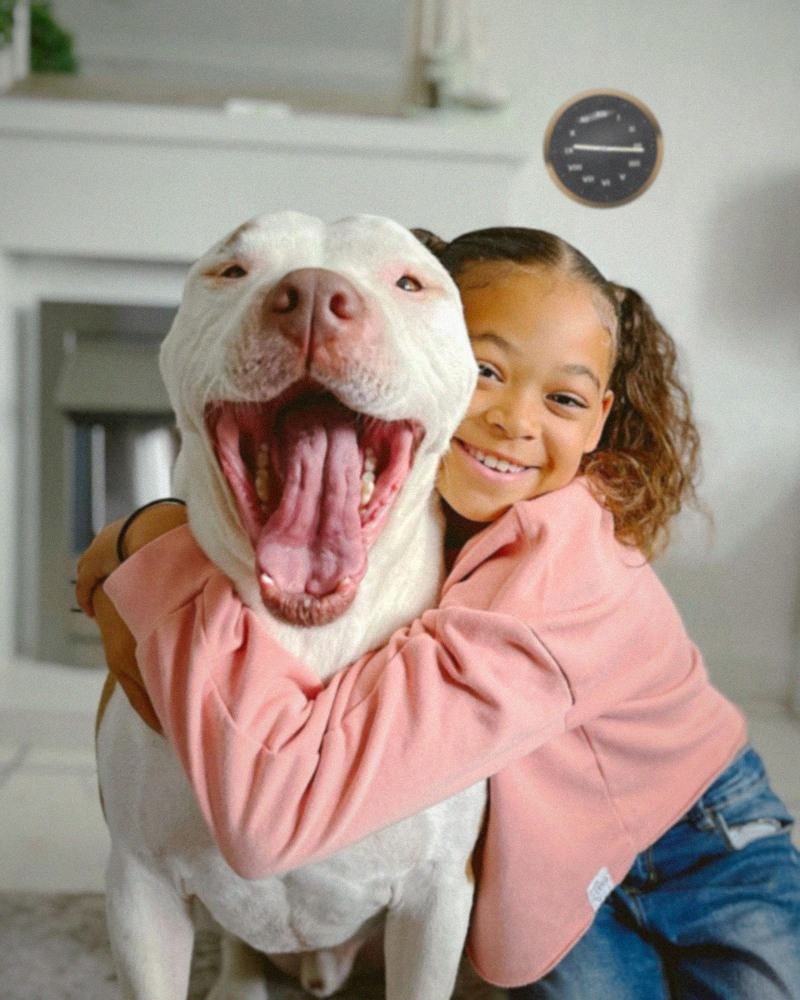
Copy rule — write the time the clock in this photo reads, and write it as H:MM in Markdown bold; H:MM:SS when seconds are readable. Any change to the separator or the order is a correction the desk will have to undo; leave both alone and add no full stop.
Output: **9:16**
